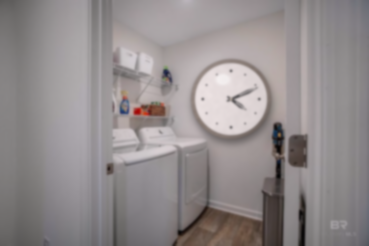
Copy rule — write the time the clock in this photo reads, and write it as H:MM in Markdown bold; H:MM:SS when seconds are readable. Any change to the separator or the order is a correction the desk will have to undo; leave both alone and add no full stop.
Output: **4:11**
